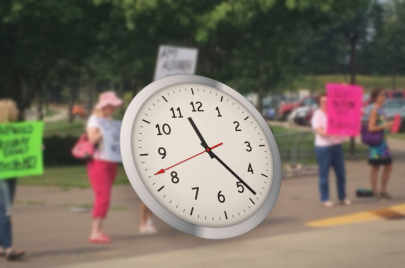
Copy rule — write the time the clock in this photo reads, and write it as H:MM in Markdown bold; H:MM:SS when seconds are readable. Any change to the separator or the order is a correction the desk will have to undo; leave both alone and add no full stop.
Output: **11:23:42**
